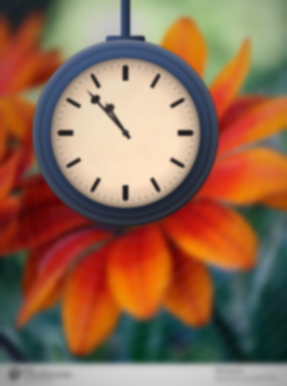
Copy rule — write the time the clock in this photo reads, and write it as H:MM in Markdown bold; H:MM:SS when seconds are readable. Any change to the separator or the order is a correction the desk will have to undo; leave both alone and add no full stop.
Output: **10:53**
